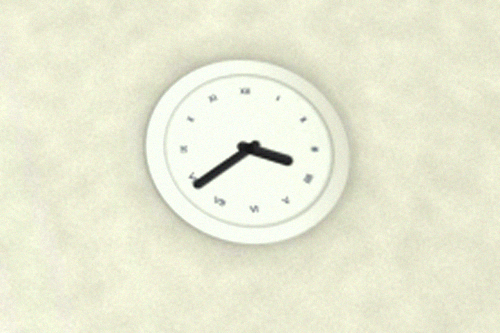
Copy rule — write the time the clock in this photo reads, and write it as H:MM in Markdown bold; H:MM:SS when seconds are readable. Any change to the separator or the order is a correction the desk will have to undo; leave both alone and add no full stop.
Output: **3:39**
